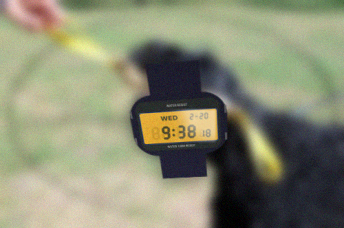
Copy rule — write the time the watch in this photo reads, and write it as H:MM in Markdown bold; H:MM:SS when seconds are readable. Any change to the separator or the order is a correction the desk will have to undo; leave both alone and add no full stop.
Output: **9:38:18**
